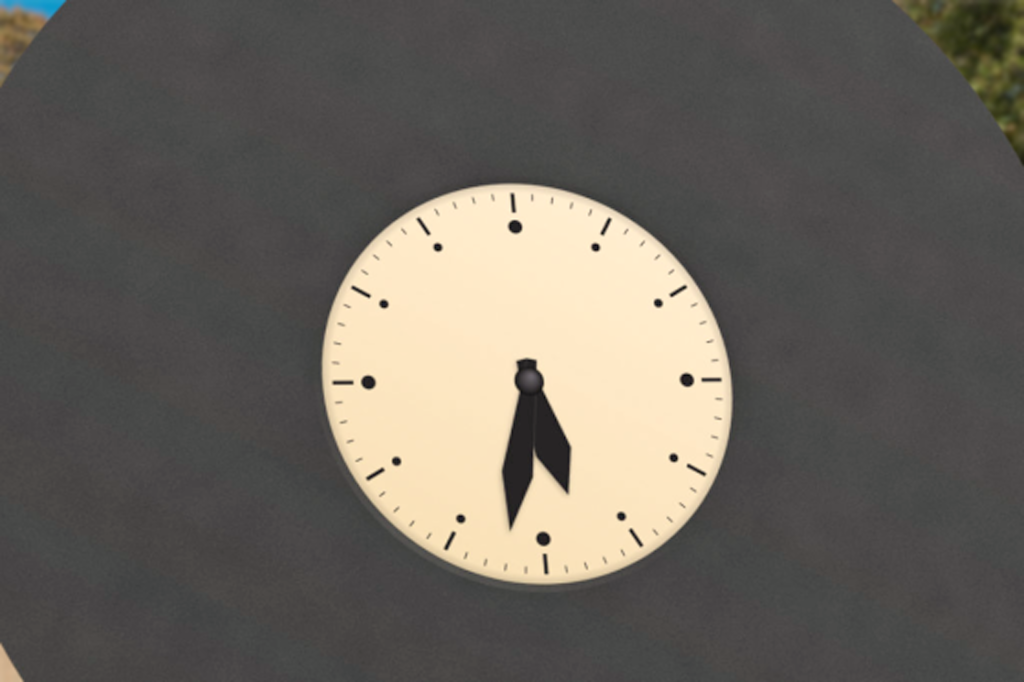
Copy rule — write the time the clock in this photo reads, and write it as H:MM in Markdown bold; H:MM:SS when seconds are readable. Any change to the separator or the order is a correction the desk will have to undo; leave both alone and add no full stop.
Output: **5:32**
